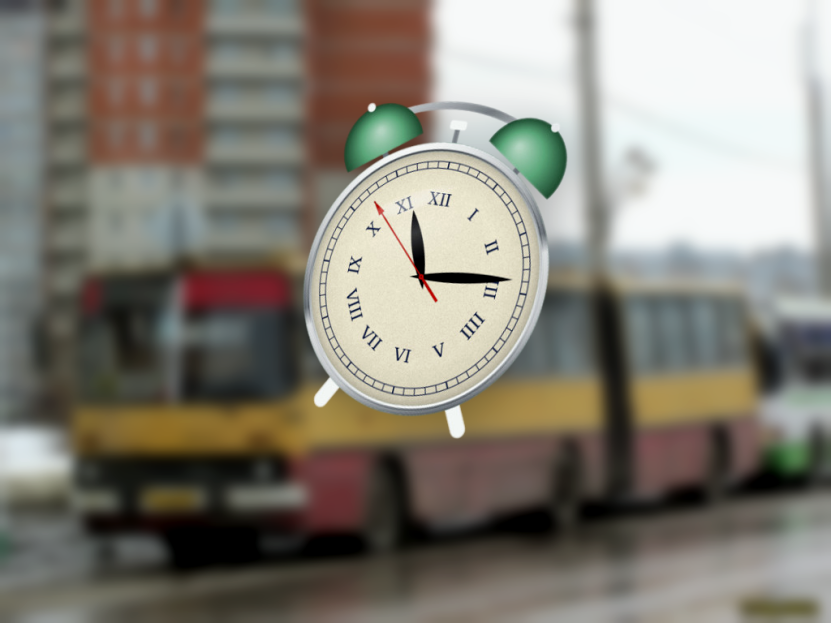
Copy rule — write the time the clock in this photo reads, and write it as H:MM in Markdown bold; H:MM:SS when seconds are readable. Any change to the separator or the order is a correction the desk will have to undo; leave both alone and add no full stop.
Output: **11:13:52**
